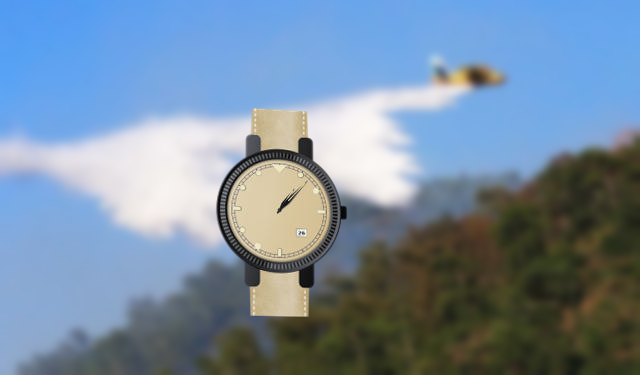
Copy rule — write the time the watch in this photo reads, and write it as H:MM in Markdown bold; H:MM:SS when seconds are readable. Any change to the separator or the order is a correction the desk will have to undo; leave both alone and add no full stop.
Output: **1:07**
